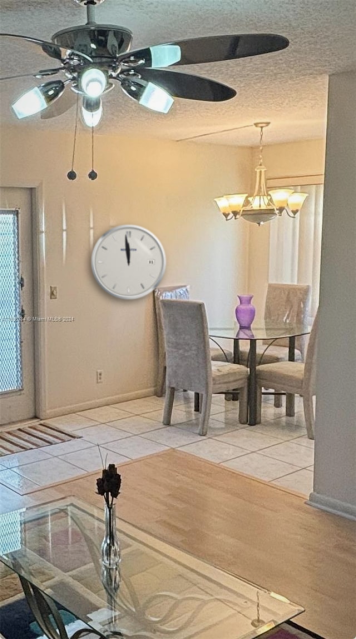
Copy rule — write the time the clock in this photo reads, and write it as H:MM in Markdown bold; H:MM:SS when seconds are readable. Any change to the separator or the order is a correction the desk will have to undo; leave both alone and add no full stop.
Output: **11:59**
